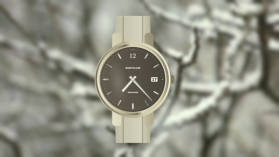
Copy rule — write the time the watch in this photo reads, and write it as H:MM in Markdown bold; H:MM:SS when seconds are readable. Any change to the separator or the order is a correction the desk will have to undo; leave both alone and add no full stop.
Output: **7:23**
